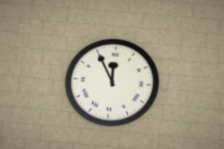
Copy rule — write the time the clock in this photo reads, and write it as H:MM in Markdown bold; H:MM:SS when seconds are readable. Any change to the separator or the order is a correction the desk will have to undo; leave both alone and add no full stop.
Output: **11:55**
